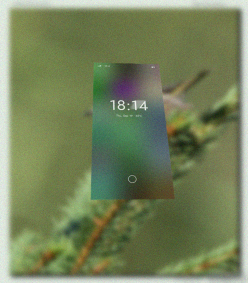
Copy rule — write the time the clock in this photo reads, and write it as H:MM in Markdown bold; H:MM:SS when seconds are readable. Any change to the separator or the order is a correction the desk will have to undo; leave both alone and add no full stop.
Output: **18:14**
